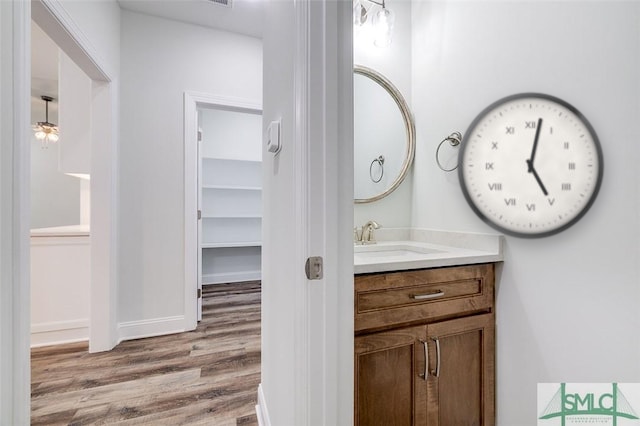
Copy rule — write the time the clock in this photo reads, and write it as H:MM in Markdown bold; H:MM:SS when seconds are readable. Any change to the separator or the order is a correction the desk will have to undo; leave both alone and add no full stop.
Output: **5:02**
